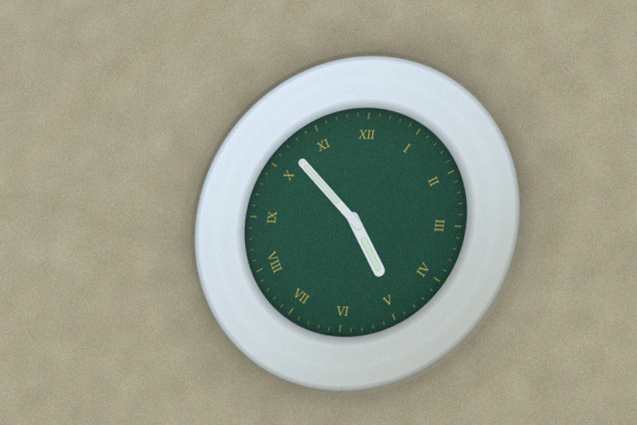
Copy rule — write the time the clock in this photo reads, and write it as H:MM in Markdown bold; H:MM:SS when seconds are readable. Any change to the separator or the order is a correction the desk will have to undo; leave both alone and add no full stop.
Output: **4:52**
